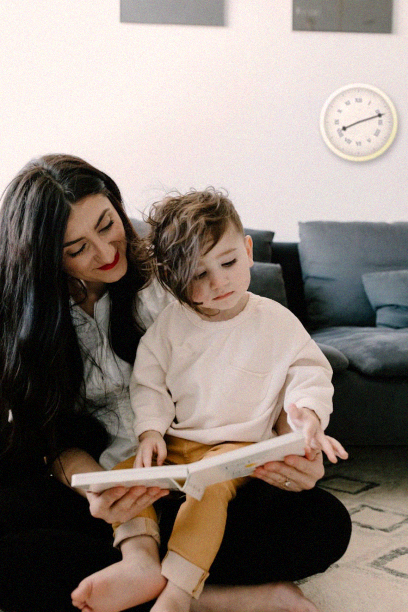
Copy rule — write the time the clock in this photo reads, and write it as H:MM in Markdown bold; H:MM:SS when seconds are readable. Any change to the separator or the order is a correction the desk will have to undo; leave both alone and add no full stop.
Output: **8:12**
